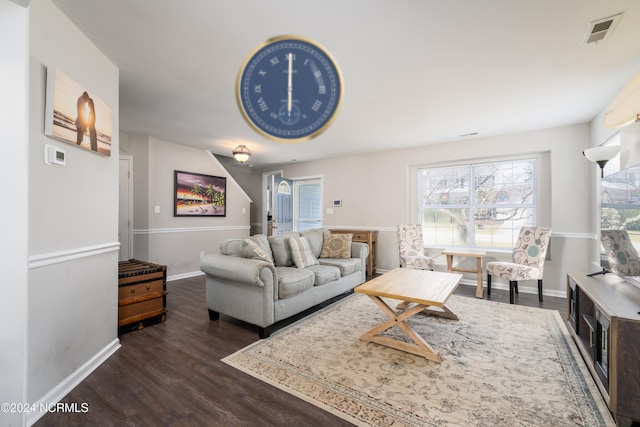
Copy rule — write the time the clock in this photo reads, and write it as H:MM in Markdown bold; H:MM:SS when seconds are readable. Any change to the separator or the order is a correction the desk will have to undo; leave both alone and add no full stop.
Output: **6:00**
